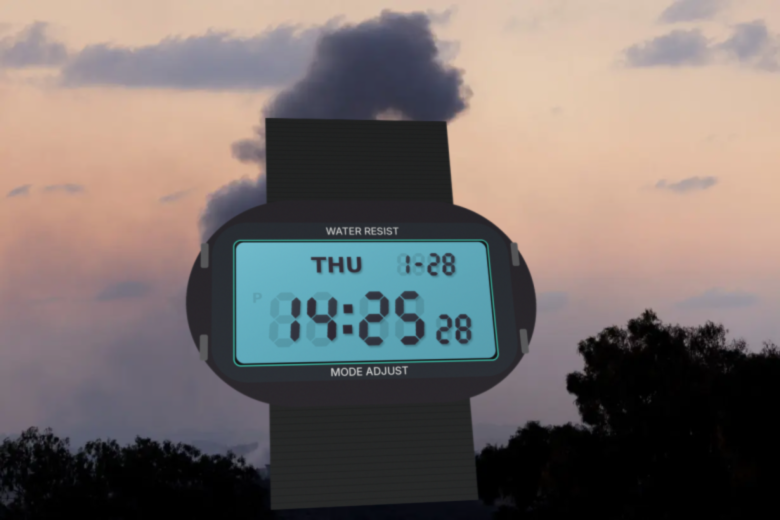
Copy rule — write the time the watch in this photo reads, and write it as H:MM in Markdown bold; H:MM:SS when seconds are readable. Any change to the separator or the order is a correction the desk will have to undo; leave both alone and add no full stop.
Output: **14:25:28**
